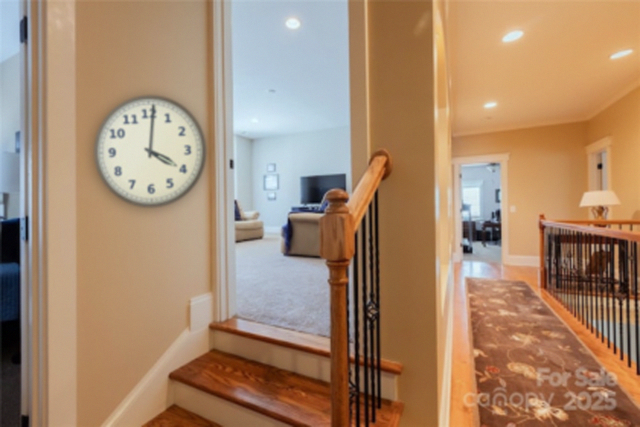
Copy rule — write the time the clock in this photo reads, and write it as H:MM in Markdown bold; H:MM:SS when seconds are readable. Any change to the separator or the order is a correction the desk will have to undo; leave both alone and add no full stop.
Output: **4:01**
